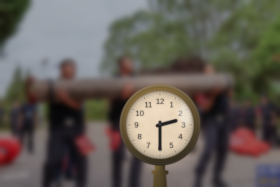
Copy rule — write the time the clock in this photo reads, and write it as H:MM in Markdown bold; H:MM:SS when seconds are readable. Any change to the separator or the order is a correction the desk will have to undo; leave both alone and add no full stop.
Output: **2:30**
